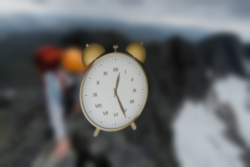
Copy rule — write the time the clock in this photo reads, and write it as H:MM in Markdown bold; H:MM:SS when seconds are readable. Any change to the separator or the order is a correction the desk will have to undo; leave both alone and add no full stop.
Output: **12:26**
